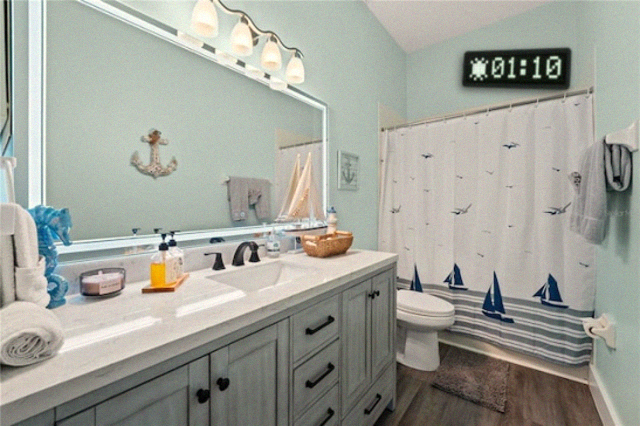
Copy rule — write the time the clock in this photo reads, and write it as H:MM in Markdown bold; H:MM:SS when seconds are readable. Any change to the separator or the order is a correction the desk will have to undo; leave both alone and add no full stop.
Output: **1:10**
